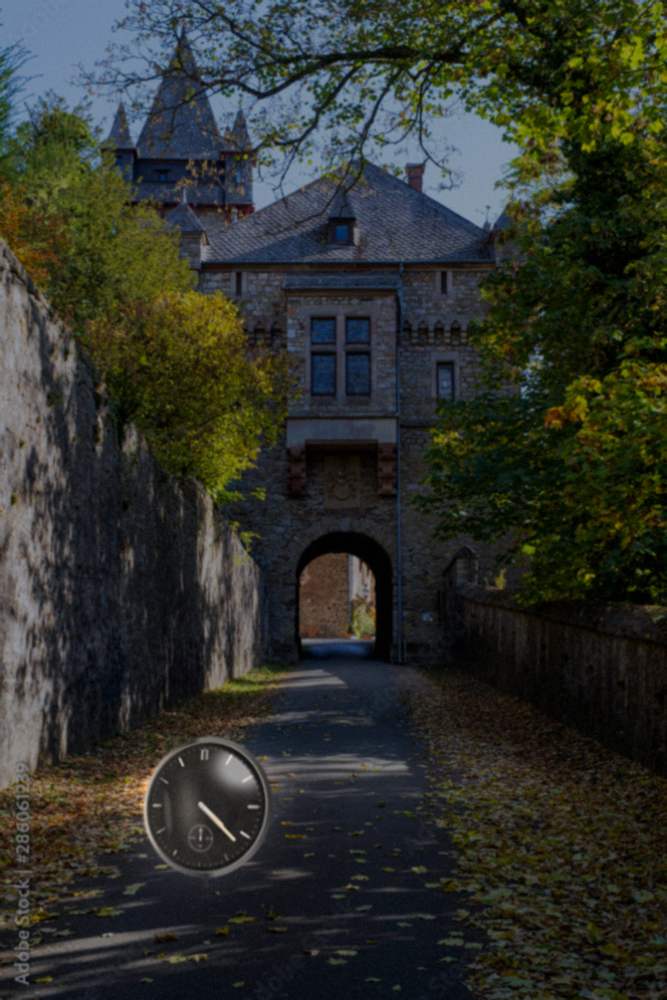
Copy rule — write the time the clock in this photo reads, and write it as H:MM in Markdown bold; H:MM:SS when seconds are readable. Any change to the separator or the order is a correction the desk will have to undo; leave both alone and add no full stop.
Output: **4:22**
